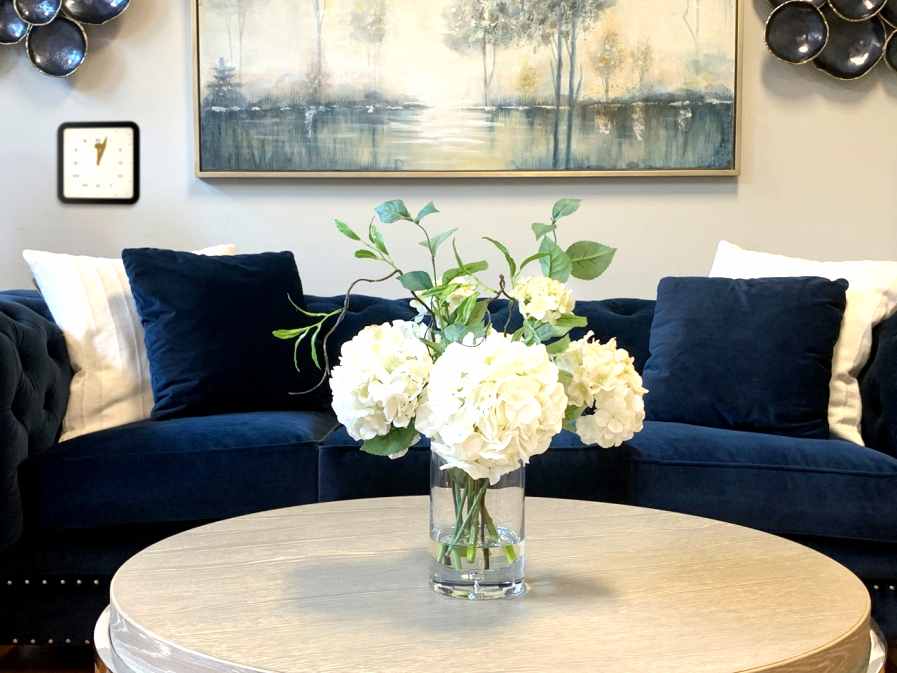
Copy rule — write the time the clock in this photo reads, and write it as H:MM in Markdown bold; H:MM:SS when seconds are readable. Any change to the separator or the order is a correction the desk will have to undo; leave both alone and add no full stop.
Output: **12:03**
